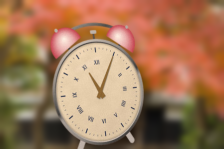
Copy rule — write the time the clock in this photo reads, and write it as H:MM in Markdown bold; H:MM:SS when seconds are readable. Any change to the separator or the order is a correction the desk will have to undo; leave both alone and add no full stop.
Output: **11:05**
